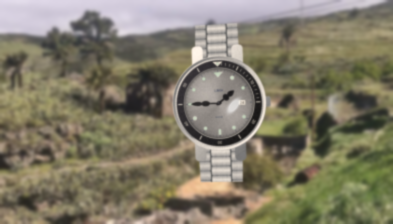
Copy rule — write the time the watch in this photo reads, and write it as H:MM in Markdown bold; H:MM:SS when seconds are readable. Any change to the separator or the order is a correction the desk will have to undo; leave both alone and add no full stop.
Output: **1:45**
